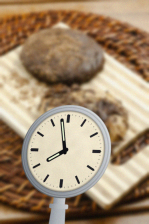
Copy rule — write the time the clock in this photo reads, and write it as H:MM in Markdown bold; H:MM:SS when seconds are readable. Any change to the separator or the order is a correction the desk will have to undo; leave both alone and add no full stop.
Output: **7:58**
